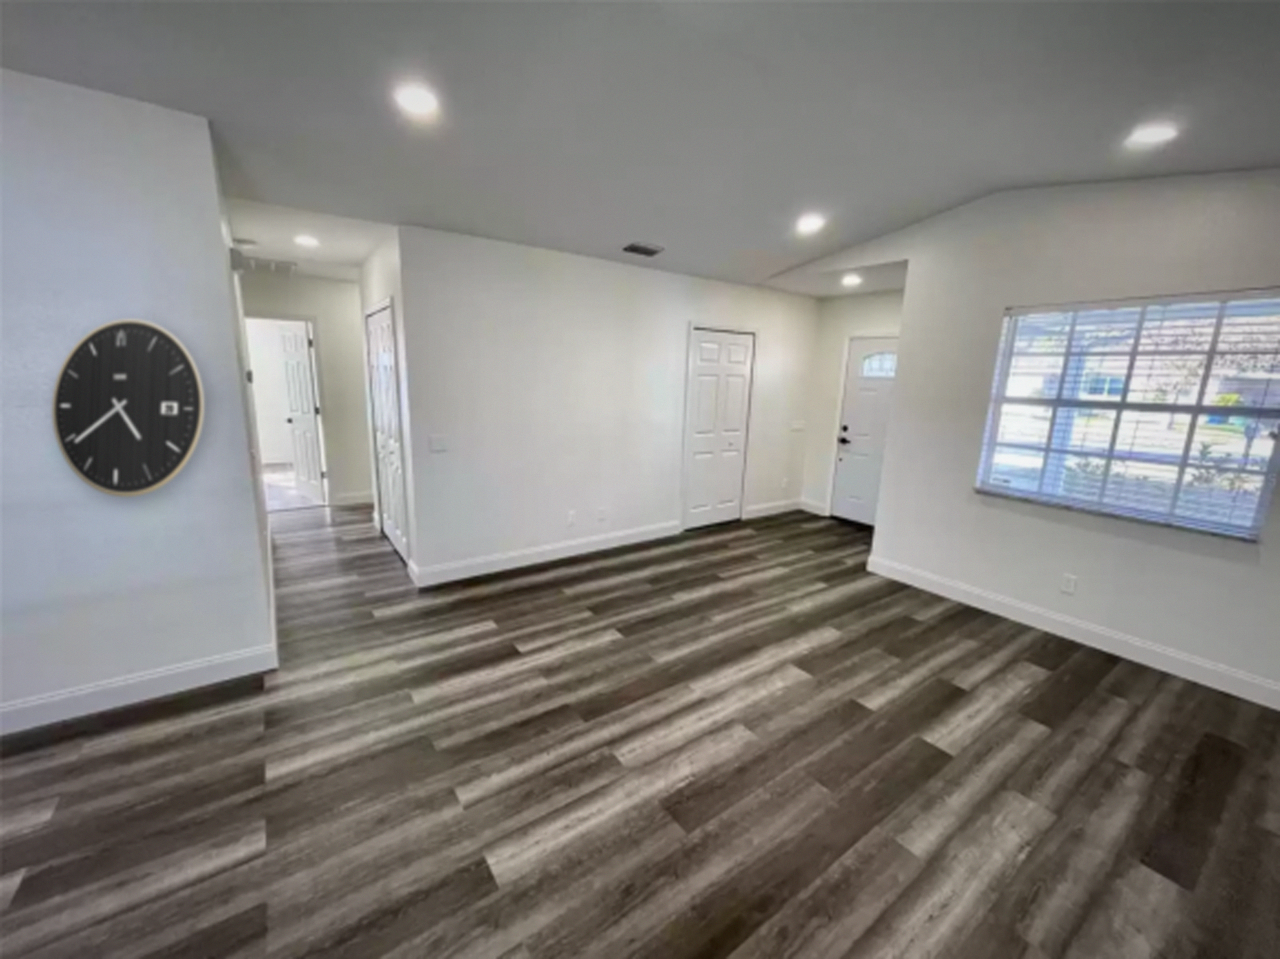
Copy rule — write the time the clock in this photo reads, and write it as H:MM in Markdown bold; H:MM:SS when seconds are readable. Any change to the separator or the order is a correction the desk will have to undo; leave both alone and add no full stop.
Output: **4:39**
